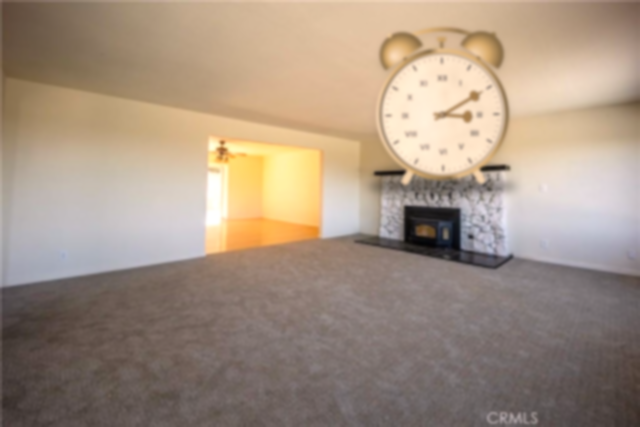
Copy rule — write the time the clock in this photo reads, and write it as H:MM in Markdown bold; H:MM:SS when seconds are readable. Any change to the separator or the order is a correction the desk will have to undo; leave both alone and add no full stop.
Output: **3:10**
